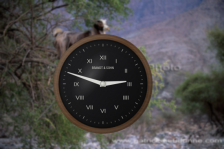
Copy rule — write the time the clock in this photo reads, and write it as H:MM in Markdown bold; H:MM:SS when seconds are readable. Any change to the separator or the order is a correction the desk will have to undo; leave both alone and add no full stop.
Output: **2:48**
